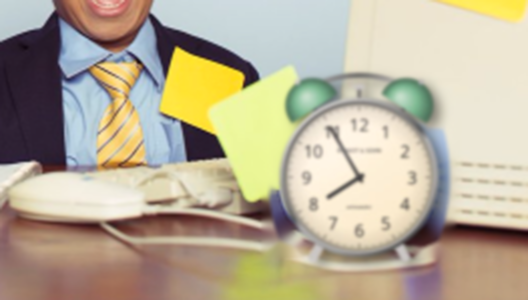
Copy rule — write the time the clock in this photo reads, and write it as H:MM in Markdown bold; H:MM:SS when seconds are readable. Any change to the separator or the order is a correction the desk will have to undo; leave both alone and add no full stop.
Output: **7:55**
